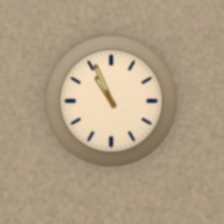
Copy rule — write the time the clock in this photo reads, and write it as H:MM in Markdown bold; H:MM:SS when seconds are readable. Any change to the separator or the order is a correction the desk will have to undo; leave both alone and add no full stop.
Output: **10:56**
